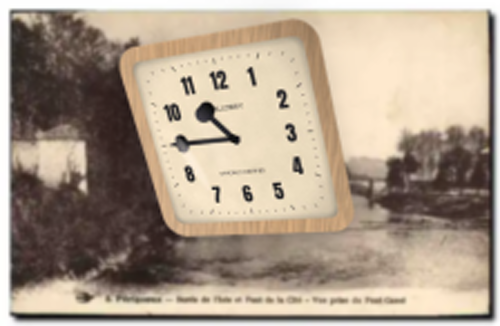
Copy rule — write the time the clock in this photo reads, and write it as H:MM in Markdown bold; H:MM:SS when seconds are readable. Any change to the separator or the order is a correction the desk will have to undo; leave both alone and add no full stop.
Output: **10:45**
